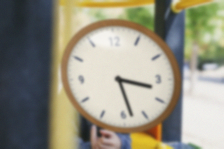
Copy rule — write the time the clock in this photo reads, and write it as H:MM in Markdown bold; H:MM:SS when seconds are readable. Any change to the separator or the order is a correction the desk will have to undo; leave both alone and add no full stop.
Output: **3:28**
